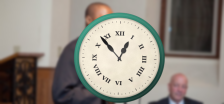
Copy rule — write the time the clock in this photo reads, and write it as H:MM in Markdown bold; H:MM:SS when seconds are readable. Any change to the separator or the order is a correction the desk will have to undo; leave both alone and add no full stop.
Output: **12:53**
